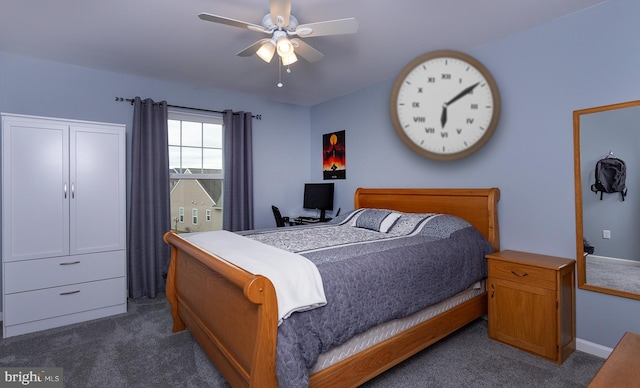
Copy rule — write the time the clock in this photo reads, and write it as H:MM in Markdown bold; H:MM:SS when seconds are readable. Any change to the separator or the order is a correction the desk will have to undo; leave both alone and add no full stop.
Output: **6:09**
